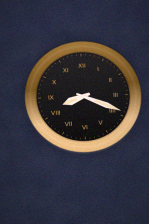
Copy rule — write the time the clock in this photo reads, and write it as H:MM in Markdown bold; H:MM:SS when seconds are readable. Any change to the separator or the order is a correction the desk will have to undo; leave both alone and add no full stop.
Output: **8:19**
